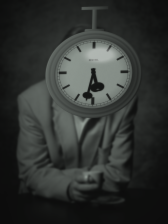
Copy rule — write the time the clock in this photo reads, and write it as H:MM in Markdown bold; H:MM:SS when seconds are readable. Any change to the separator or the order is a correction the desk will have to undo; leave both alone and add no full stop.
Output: **5:32**
